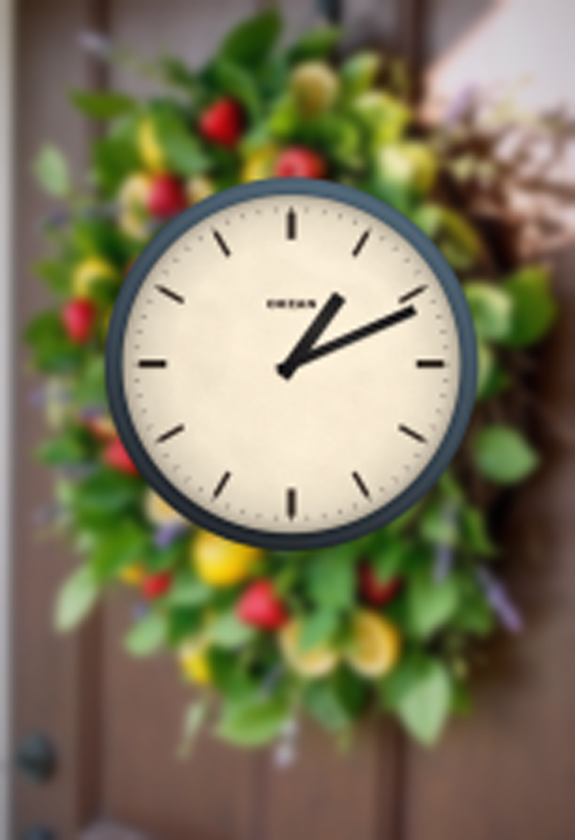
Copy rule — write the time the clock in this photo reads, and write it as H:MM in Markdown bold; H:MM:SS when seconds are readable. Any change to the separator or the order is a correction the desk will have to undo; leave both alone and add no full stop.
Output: **1:11**
